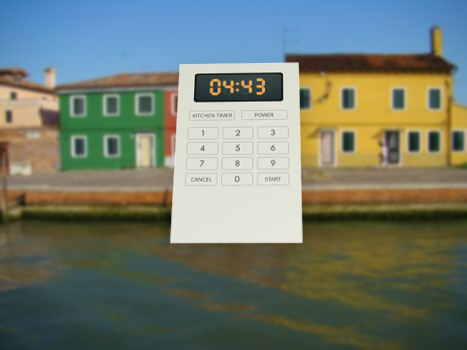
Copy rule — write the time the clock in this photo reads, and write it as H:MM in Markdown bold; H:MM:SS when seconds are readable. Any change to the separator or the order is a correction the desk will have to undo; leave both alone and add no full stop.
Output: **4:43**
